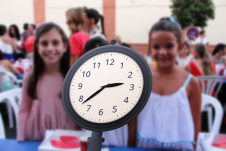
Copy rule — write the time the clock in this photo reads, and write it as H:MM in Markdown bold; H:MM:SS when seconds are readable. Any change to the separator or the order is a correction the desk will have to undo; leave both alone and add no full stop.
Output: **2:38**
